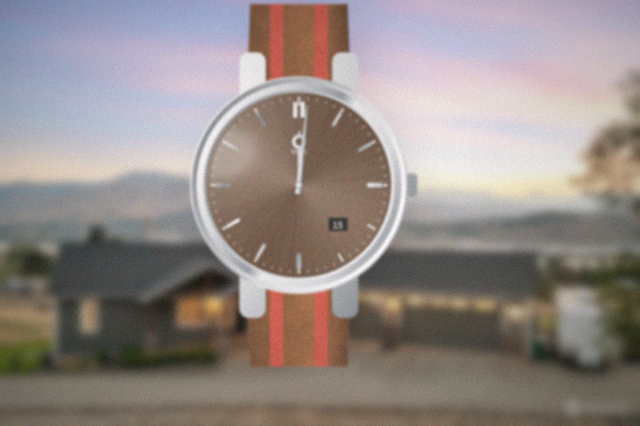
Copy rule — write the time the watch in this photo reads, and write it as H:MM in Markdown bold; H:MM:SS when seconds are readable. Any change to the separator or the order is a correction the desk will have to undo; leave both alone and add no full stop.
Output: **12:01**
